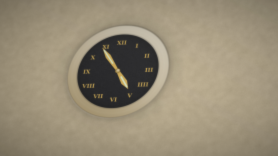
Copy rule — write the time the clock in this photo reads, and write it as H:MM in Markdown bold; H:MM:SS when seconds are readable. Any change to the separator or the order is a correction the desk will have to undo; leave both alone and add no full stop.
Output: **4:54**
